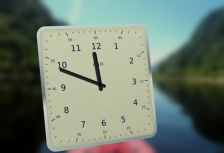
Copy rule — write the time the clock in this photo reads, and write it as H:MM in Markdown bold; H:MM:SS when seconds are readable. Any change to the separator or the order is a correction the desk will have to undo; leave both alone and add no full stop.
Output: **11:49**
